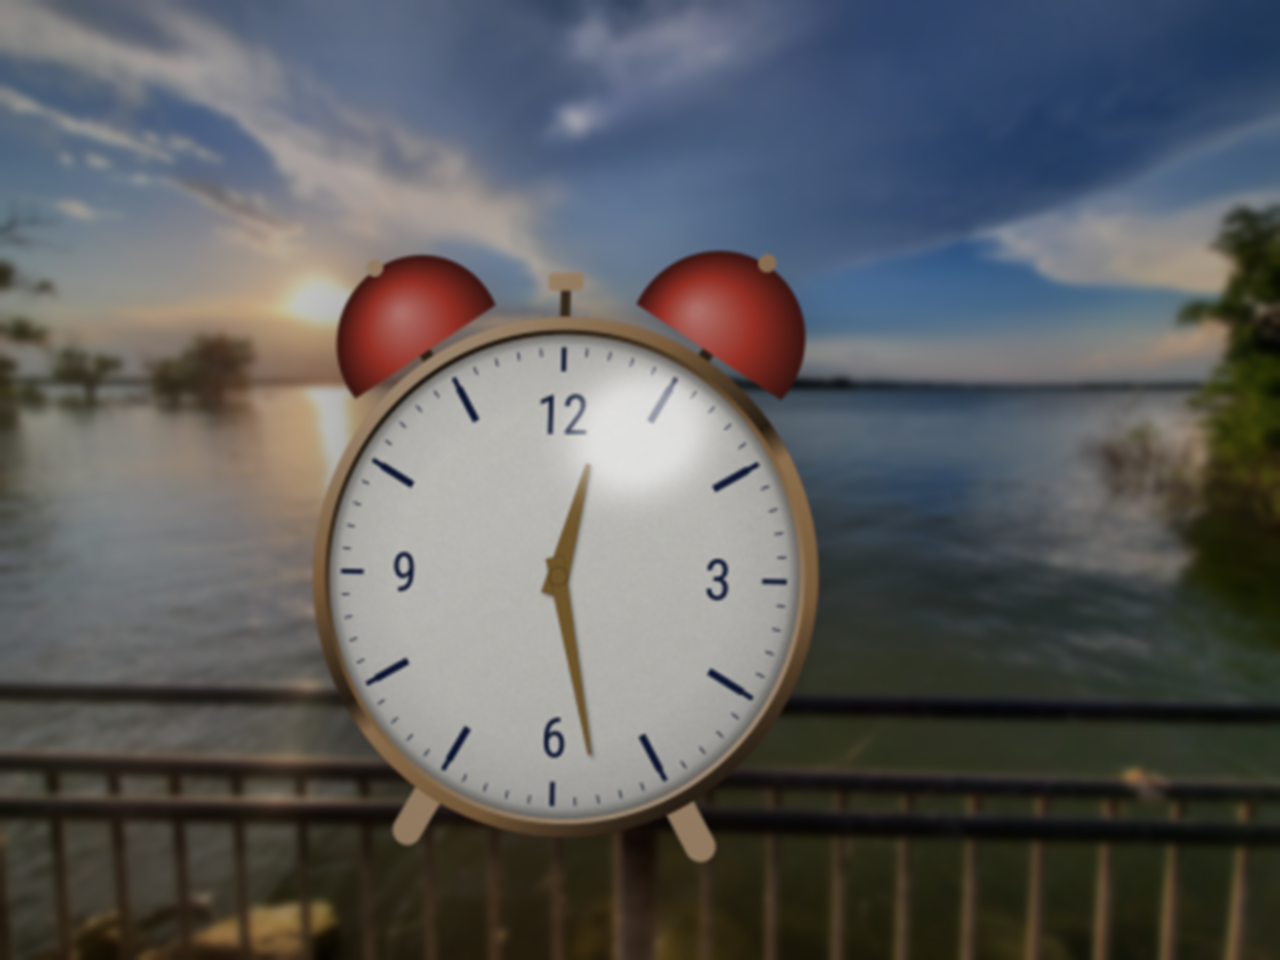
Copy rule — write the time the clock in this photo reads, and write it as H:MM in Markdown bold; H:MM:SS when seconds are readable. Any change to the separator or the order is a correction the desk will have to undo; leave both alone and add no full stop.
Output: **12:28**
